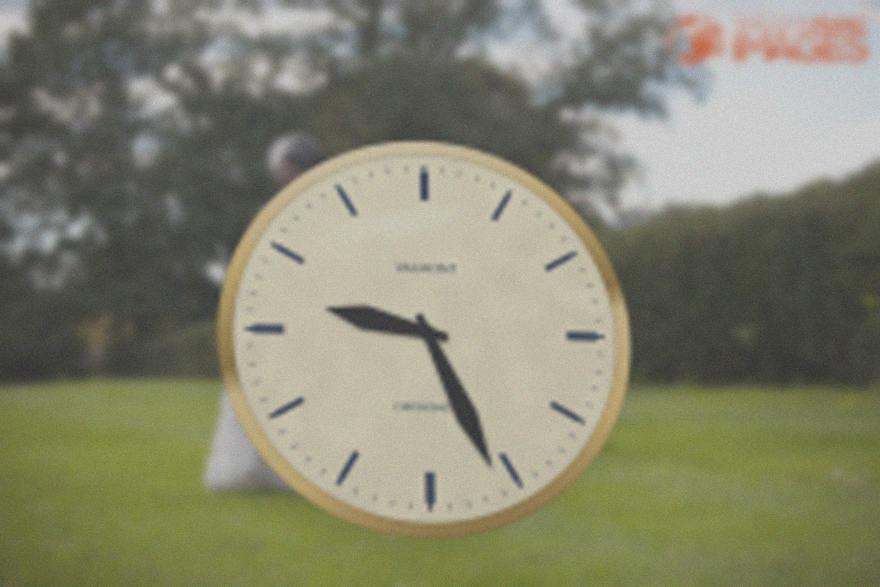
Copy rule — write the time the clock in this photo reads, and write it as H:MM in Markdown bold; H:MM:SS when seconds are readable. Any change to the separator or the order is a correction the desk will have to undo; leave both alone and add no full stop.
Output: **9:26**
